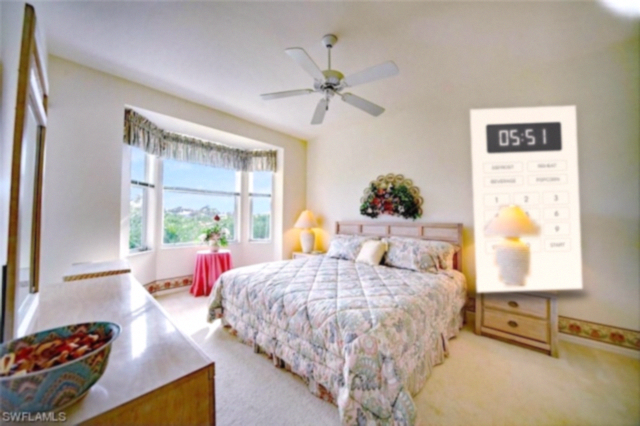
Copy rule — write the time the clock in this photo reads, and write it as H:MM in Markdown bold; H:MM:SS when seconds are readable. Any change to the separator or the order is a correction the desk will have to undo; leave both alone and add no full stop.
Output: **5:51**
